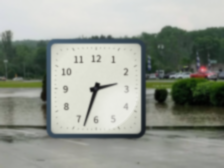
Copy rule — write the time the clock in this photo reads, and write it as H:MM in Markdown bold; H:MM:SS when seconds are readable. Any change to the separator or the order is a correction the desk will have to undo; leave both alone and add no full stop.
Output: **2:33**
